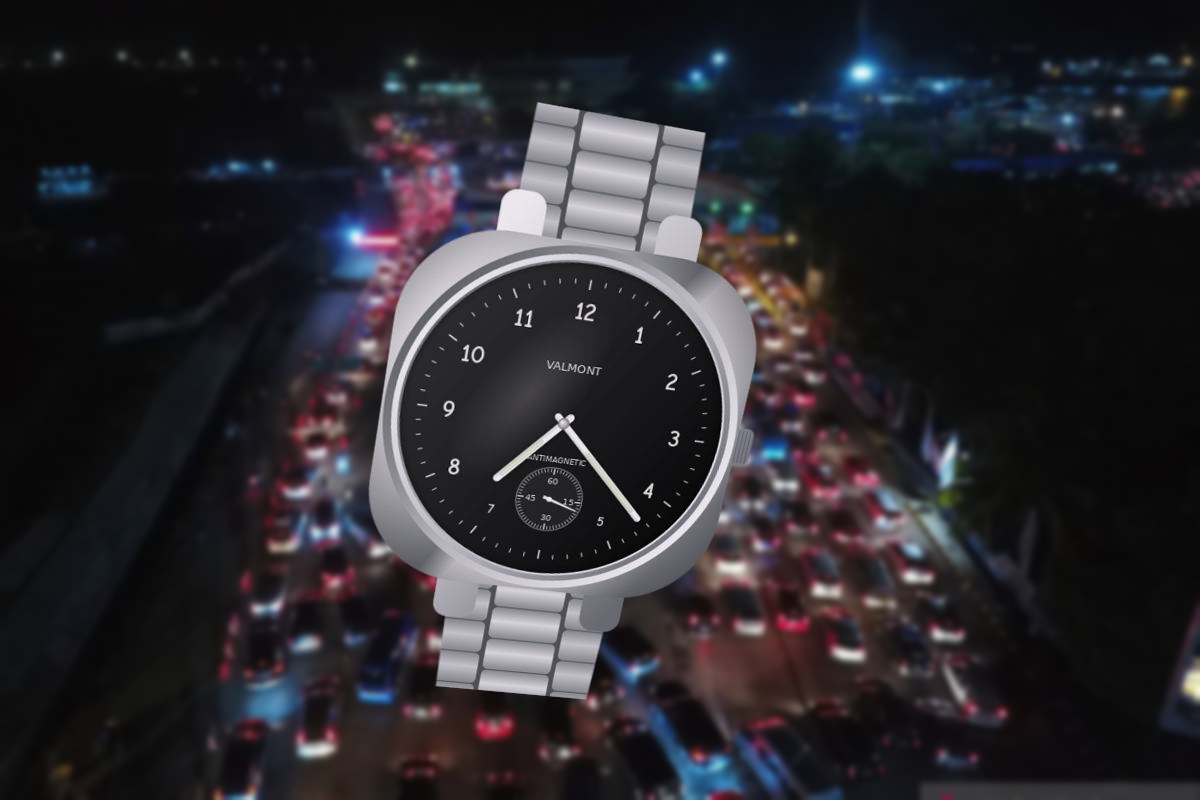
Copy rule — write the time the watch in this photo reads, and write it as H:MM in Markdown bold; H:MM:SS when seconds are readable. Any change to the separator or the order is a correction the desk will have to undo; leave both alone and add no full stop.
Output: **7:22:18**
